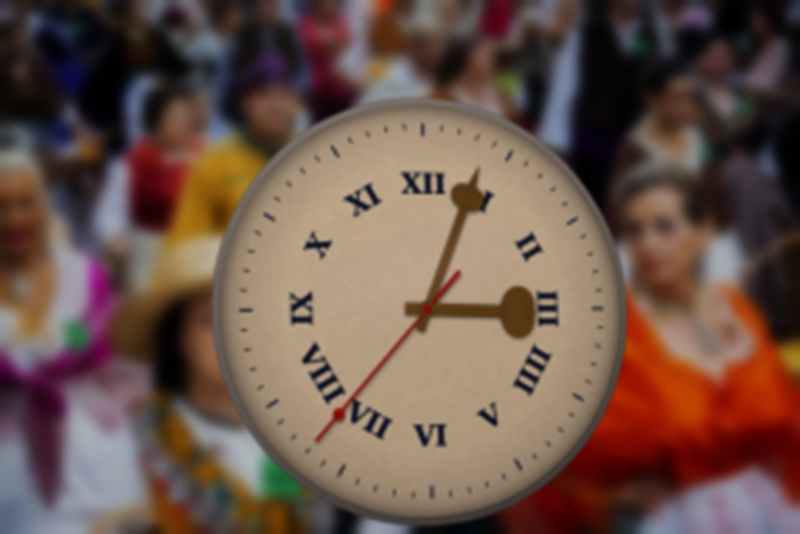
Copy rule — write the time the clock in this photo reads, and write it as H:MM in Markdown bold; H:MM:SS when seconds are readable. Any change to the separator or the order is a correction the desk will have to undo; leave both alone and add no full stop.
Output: **3:03:37**
